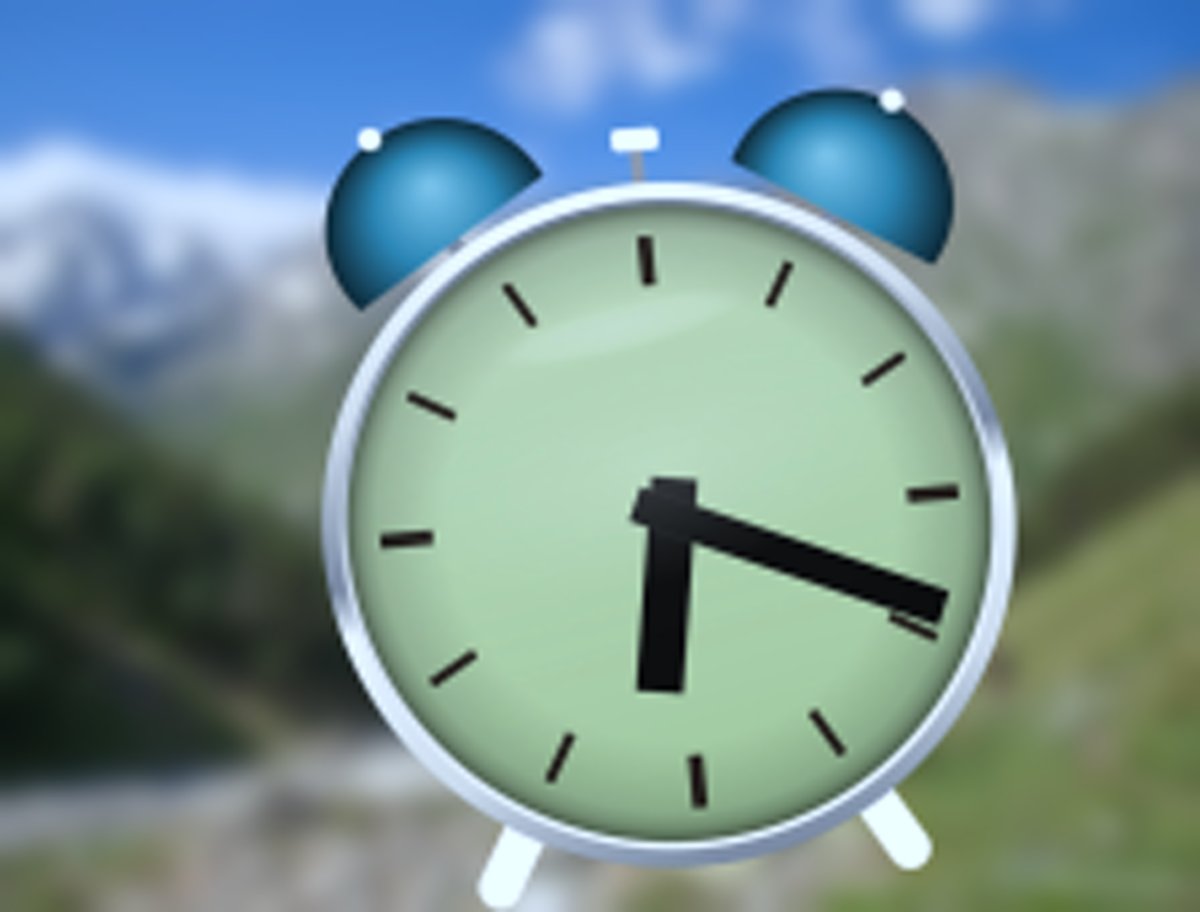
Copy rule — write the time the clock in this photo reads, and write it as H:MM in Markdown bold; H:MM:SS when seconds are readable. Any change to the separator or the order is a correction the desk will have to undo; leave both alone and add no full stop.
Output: **6:19**
